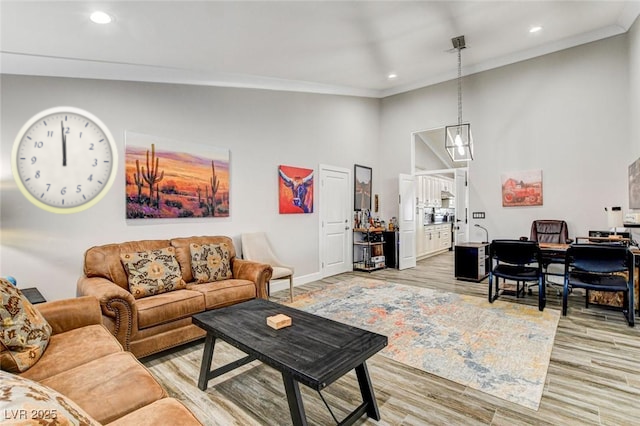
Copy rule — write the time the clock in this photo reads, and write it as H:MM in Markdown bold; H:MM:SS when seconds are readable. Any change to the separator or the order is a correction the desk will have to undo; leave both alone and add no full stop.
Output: **11:59**
